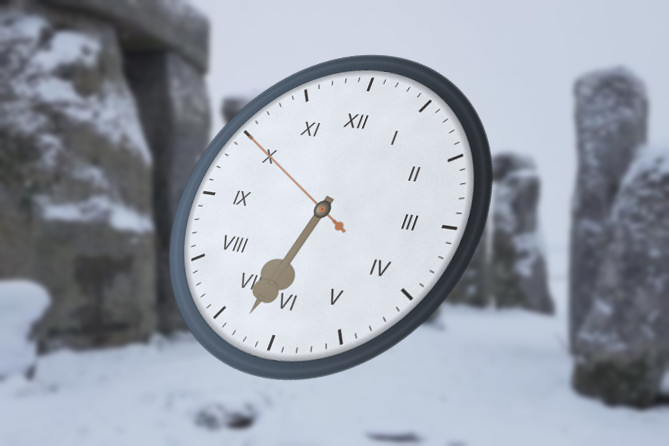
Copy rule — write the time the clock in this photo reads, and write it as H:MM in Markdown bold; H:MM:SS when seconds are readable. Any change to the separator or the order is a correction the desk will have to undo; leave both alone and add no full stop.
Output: **6:32:50**
